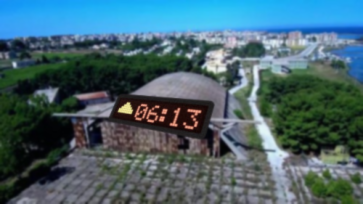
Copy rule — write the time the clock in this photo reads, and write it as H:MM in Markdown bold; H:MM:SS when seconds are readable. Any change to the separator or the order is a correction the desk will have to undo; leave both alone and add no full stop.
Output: **6:13**
